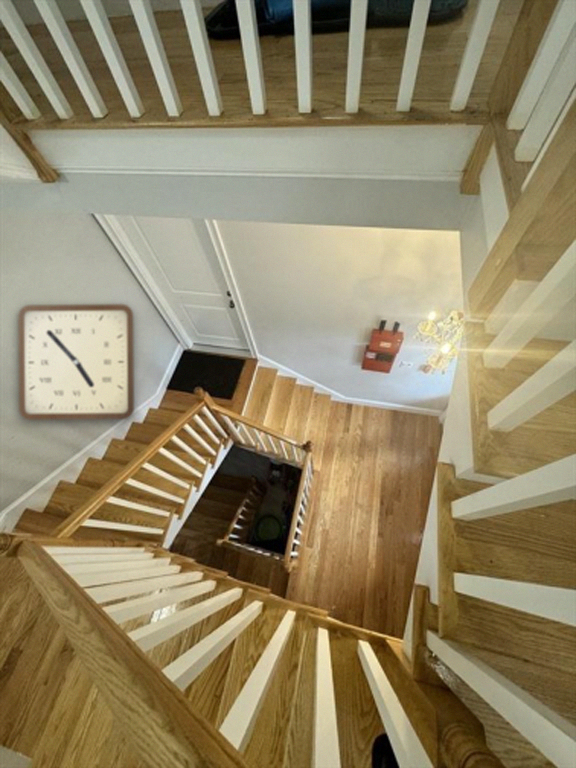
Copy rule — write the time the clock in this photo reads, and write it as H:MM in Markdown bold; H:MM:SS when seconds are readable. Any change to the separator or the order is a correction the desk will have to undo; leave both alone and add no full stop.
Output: **4:53**
